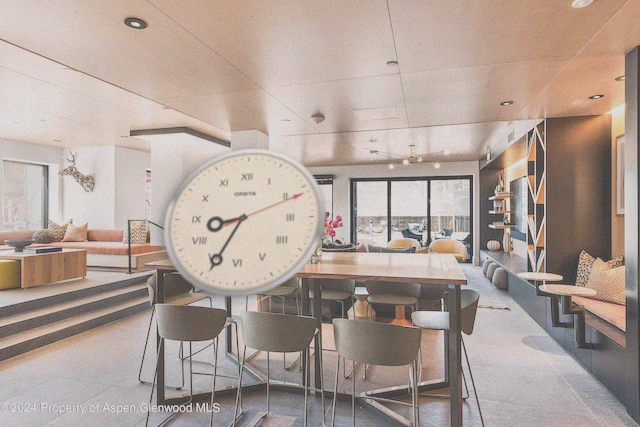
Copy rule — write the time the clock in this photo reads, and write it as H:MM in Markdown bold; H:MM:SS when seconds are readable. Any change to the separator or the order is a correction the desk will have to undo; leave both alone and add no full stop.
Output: **8:34:11**
